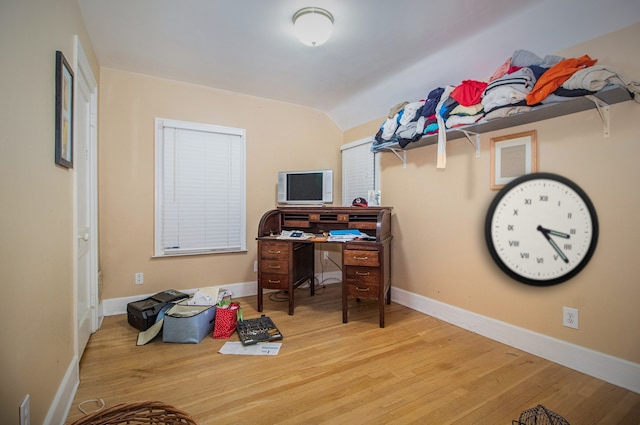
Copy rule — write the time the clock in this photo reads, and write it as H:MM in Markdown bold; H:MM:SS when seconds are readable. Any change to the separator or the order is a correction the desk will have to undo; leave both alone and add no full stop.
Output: **3:23**
